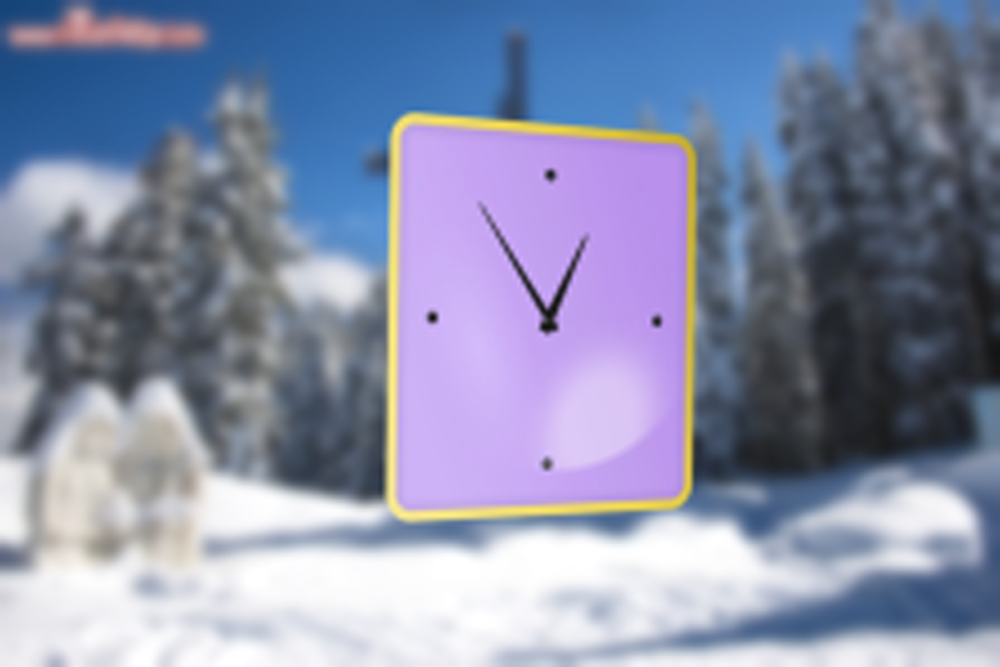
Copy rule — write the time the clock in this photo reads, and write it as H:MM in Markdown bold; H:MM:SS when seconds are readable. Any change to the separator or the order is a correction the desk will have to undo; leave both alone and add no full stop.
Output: **12:54**
